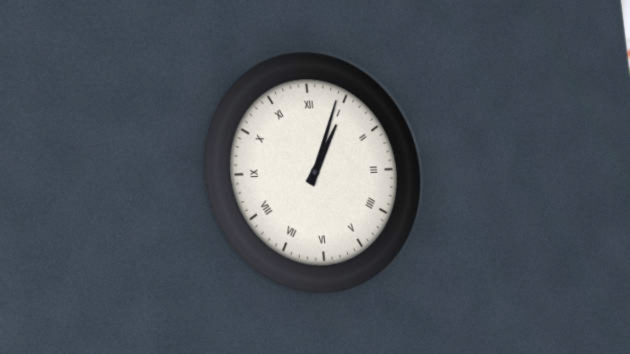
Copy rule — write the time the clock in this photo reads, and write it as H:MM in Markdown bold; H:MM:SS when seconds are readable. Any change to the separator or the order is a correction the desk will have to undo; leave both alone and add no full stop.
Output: **1:04**
